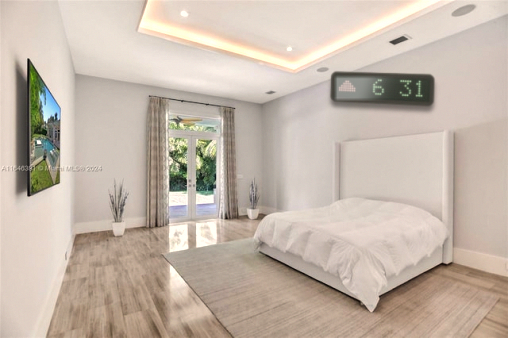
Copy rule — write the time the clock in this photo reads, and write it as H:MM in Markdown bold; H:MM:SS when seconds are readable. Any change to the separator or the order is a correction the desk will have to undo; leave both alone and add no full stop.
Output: **6:31**
